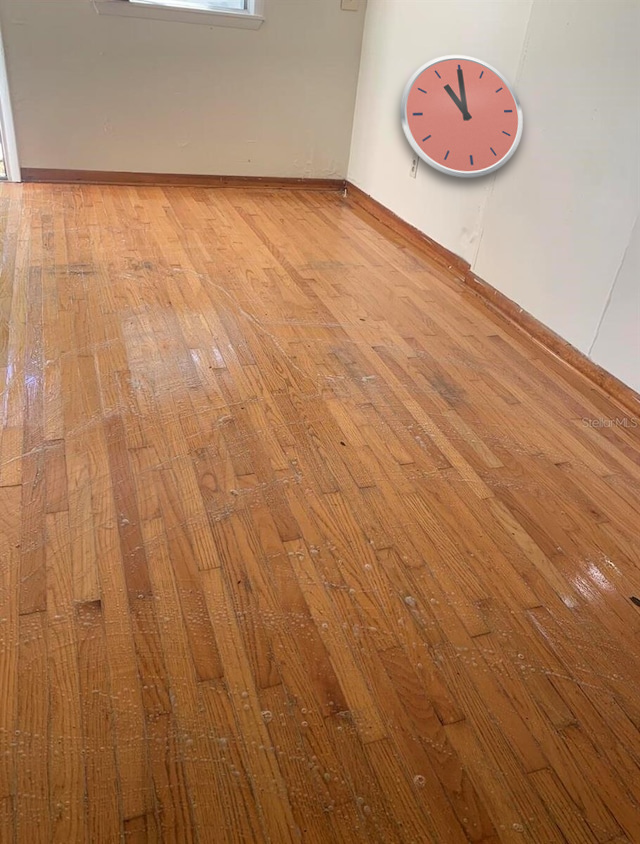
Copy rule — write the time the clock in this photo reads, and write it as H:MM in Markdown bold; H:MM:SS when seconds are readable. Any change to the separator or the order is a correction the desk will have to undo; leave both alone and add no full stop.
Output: **11:00**
